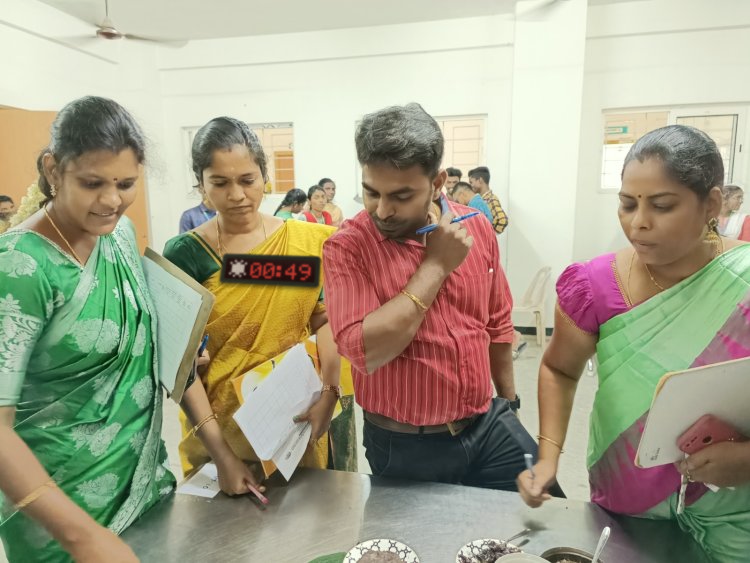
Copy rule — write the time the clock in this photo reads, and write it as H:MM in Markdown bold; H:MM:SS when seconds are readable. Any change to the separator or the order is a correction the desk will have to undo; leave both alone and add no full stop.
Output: **0:49**
